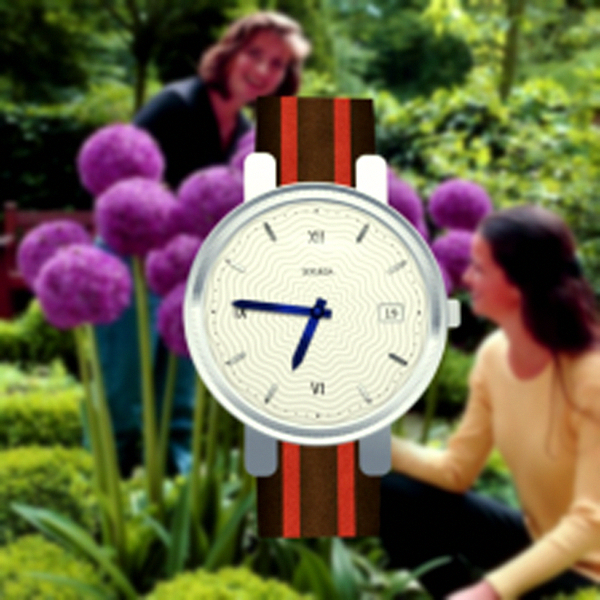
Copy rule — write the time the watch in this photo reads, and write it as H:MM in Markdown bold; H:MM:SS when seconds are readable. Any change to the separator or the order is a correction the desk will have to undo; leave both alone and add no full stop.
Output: **6:46**
